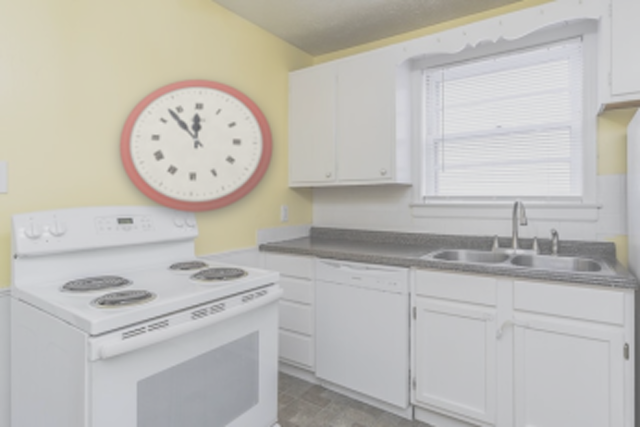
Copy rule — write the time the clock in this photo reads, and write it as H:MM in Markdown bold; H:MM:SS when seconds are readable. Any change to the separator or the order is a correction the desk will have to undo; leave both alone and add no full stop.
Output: **11:53**
